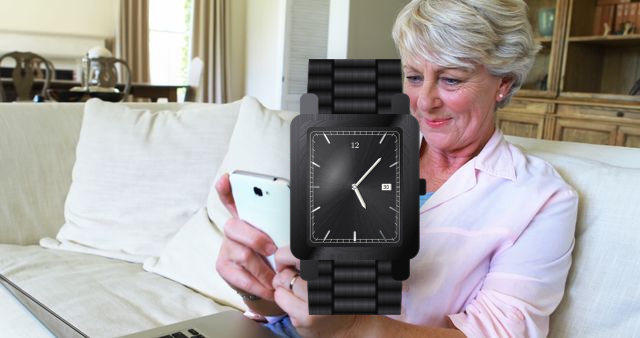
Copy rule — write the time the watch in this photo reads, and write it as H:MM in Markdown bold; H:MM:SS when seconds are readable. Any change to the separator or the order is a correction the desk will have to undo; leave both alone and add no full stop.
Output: **5:07**
